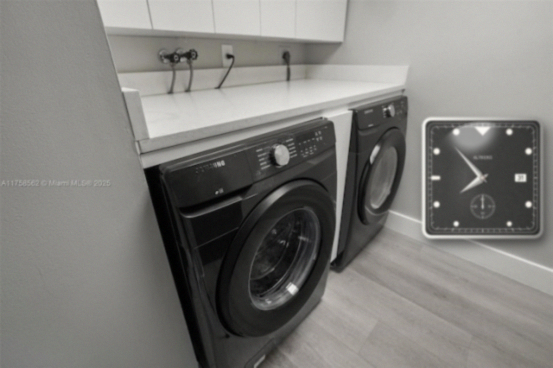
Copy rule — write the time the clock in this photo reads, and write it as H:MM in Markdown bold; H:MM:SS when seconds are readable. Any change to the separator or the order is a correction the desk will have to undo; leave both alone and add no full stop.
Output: **7:53**
